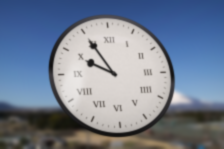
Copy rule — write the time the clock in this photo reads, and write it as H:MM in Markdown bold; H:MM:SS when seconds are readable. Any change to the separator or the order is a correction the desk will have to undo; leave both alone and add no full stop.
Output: **9:55**
